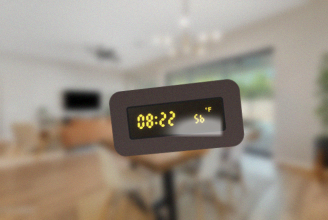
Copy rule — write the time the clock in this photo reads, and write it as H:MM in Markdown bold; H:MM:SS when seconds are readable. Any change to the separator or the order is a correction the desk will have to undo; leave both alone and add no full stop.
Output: **8:22**
